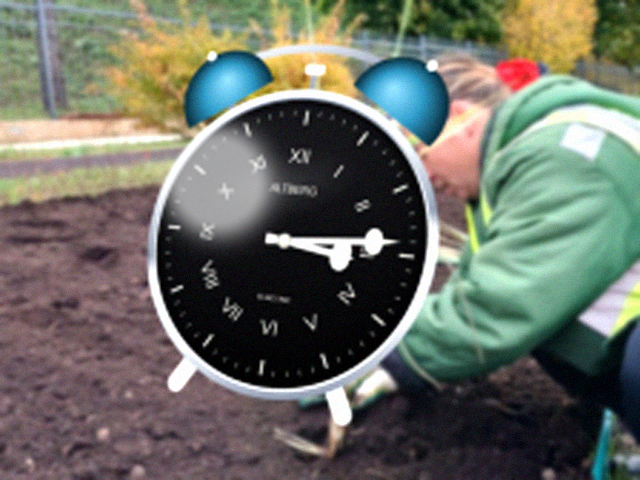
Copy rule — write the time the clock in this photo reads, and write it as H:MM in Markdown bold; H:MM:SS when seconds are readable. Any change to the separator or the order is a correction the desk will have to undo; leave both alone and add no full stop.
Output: **3:14**
